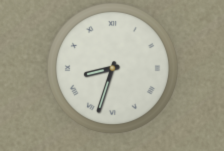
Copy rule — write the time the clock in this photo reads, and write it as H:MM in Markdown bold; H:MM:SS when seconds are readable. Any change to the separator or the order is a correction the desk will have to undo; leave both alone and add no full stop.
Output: **8:33**
